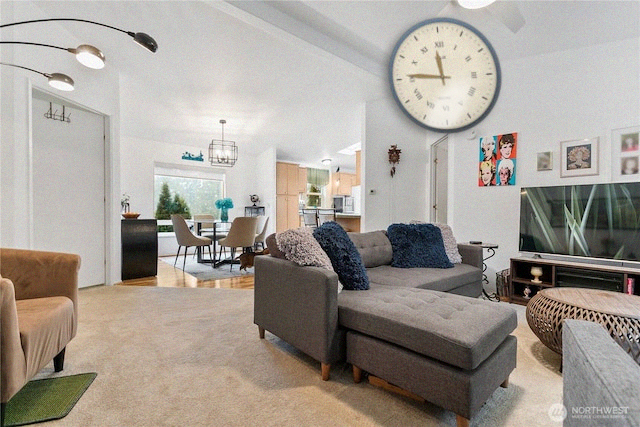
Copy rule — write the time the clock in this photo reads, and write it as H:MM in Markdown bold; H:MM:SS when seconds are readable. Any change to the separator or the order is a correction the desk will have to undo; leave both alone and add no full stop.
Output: **11:46**
